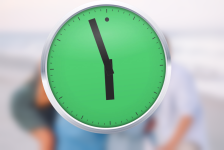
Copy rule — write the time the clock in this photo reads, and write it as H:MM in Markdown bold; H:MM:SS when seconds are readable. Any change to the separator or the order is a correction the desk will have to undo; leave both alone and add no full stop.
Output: **5:57**
